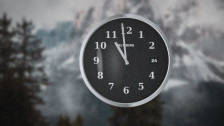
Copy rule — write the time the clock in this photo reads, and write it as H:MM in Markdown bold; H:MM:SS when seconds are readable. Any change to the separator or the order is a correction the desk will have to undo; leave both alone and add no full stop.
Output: **10:59**
